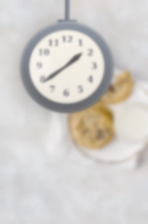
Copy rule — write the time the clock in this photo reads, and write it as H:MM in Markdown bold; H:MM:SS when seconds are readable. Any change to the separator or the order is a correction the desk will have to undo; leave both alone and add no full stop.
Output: **1:39**
